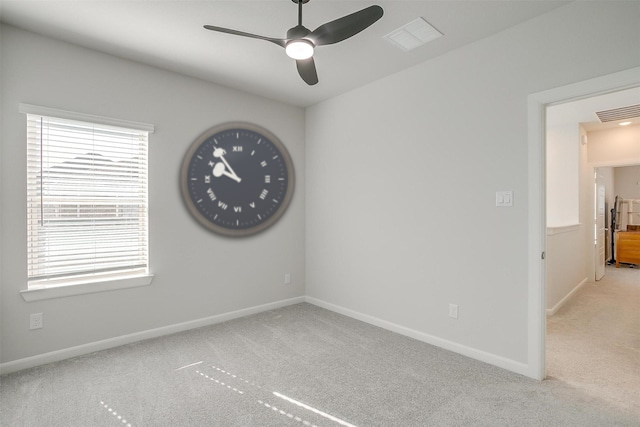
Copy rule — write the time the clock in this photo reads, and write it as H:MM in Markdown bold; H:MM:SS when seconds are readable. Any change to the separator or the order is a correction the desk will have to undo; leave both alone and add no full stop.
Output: **9:54**
